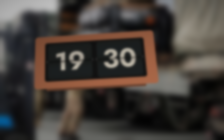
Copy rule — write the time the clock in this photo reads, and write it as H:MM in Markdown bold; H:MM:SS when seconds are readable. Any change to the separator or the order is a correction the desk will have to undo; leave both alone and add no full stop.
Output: **19:30**
